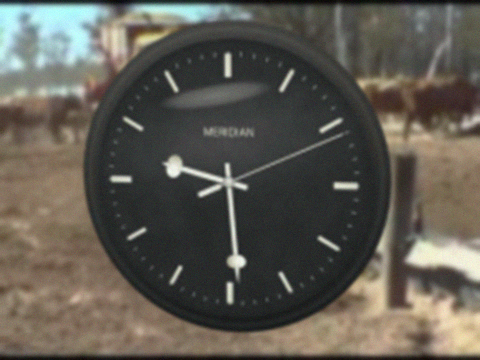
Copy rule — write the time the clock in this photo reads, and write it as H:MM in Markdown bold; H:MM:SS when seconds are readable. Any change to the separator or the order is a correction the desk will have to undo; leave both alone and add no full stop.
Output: **9:29:11**
